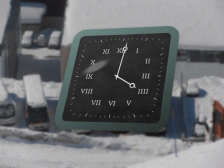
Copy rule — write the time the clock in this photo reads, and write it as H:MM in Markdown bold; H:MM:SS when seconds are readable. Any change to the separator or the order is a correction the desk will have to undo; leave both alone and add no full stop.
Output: **4:01**
